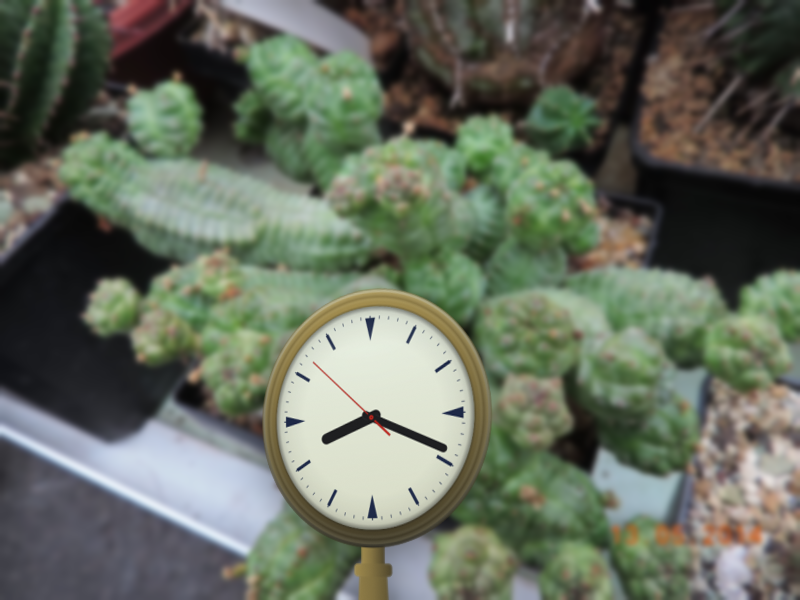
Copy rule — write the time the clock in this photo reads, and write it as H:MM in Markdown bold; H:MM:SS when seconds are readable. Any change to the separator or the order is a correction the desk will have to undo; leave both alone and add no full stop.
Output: **8:18:52**
